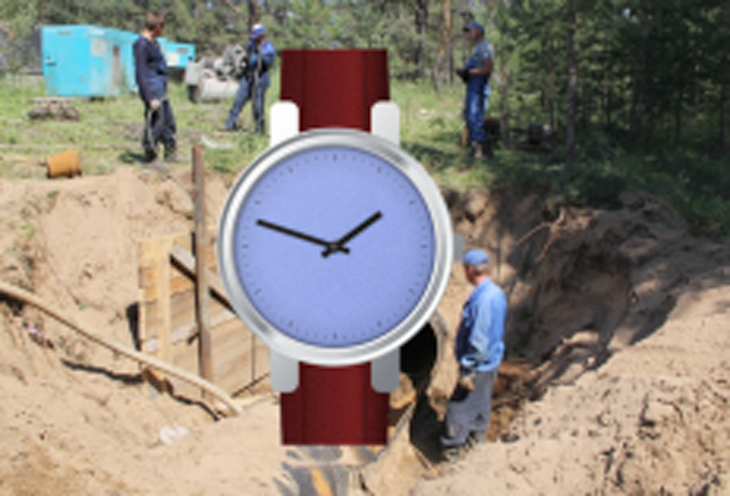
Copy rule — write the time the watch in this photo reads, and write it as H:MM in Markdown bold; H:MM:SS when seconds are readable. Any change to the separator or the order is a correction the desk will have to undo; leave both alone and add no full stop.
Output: **1:48**
